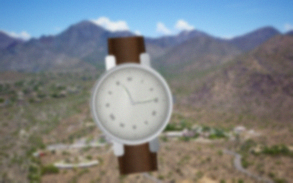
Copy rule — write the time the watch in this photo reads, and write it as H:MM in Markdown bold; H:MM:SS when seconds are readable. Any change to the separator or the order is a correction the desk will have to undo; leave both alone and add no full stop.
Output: **11:14**
